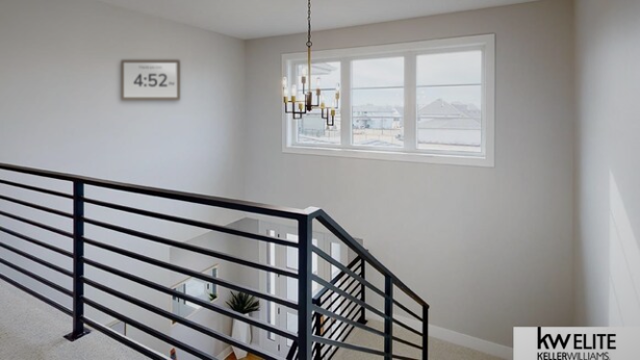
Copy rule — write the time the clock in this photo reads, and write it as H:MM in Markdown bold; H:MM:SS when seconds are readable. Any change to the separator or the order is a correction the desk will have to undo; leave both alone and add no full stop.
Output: **4:52**
